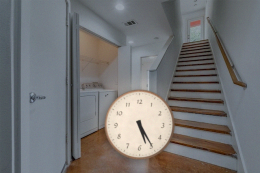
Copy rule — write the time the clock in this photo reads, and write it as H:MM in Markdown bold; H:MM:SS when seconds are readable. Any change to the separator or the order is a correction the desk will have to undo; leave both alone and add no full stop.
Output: **5:25**
